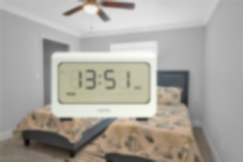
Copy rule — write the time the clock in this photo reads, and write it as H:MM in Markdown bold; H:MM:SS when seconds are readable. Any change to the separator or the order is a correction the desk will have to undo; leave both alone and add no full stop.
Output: **13:51**
